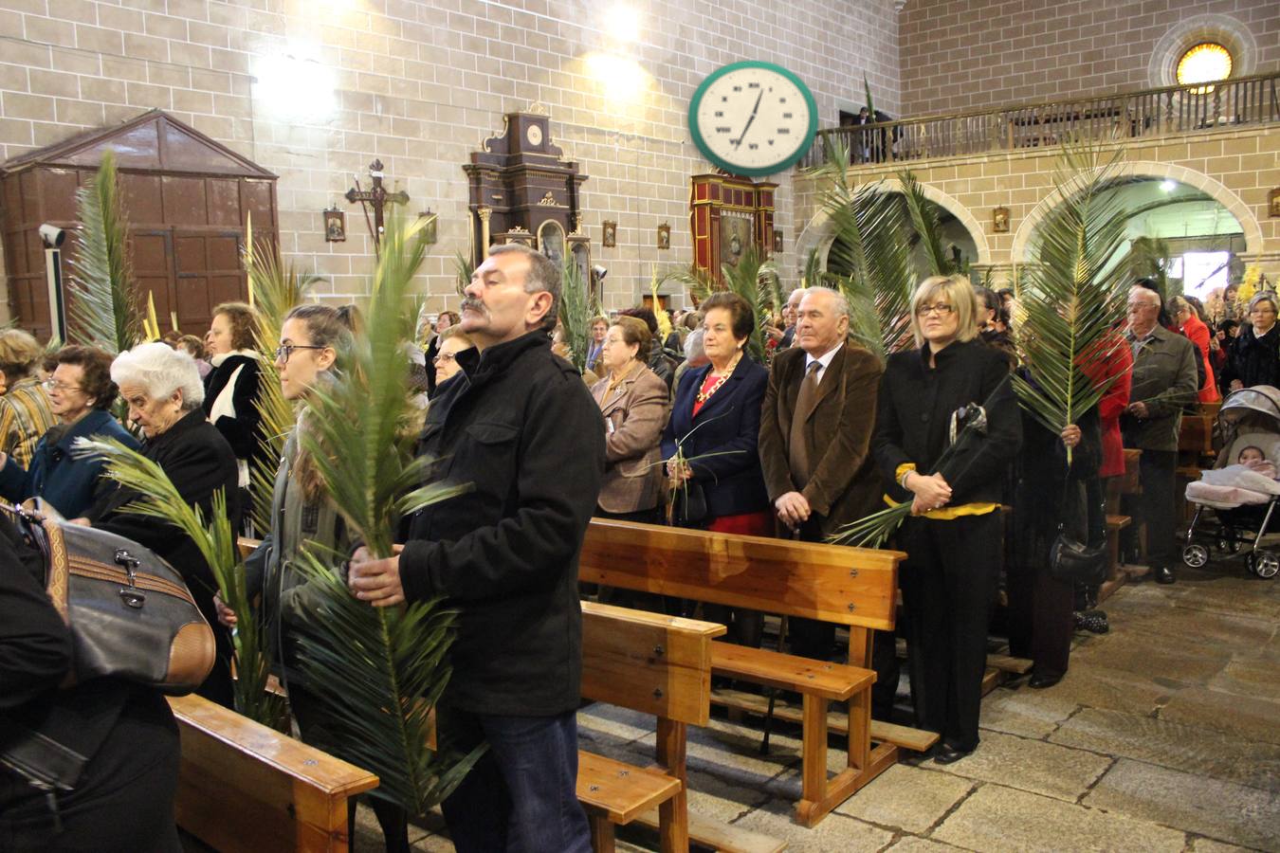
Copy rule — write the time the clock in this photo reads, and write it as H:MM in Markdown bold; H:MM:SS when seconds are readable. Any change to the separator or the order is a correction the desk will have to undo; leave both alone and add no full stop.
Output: **12:34**
